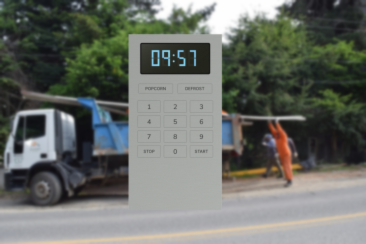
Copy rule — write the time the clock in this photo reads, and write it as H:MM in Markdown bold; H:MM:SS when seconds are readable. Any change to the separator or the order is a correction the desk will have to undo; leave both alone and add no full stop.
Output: **9:57**
